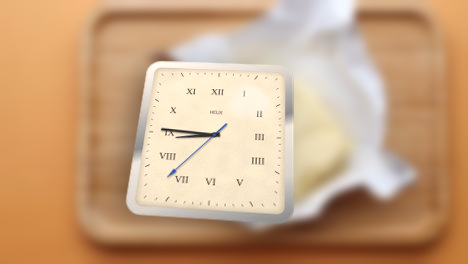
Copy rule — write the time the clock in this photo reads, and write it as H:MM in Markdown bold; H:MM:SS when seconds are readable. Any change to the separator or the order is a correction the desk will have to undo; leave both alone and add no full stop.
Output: **8:45:37**
